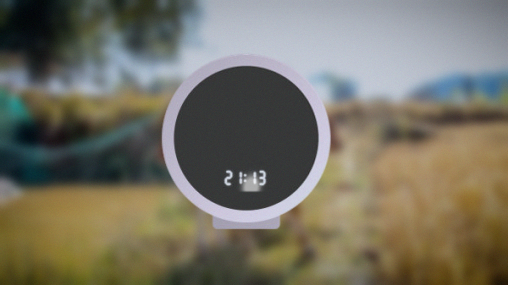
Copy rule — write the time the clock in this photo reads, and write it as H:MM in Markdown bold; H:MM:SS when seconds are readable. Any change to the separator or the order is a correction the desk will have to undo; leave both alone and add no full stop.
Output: **21:13**
